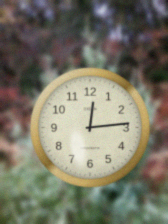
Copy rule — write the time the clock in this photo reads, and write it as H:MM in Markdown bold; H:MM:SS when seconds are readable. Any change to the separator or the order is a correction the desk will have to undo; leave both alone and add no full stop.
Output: **12:14**
